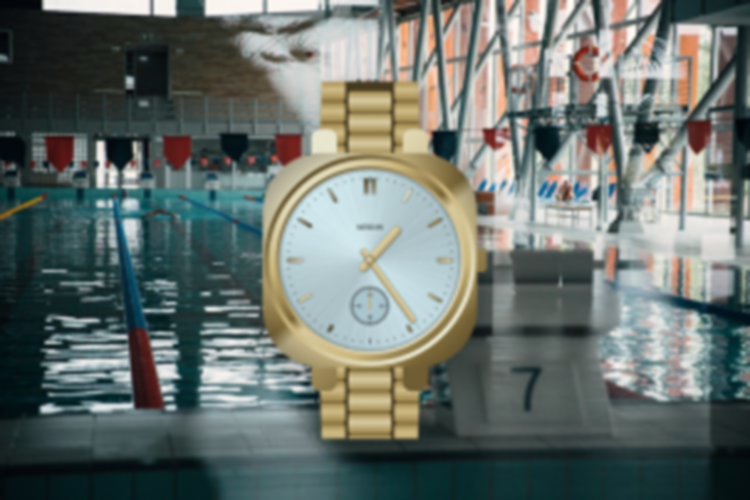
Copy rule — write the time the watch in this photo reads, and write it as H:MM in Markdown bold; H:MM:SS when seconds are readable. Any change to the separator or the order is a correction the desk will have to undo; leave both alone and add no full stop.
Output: **1:24**
